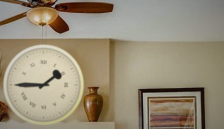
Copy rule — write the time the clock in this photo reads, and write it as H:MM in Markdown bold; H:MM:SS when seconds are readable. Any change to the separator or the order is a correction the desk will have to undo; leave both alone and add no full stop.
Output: **1:45**
